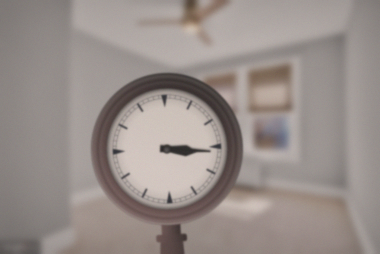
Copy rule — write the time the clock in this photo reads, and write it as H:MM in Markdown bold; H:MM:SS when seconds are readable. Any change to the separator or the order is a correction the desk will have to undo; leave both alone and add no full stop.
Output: **3:16**
